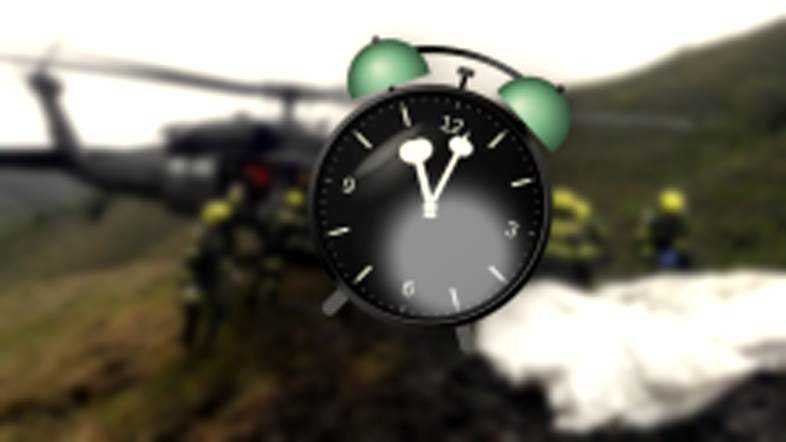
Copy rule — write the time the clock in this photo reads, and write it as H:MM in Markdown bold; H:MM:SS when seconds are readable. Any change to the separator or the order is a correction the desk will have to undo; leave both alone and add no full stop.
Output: **11:02**
